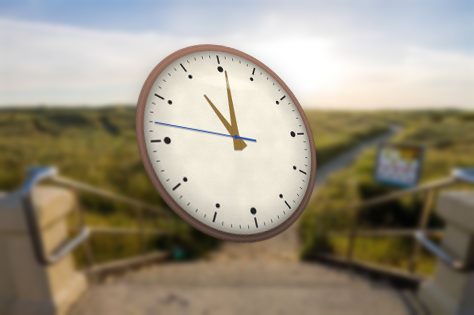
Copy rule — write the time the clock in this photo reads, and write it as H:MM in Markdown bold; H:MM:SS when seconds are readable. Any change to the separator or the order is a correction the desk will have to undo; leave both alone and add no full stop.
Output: **11:00:47**
